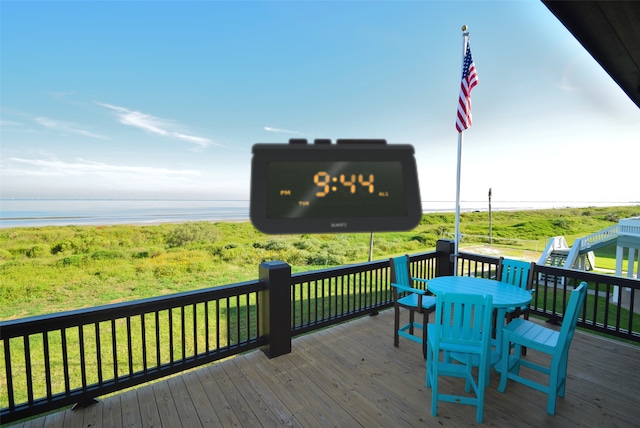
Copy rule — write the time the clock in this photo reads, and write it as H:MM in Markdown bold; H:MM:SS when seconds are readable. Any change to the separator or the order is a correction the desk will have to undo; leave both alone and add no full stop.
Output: **9:44**
